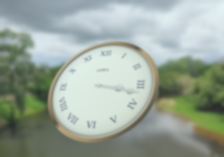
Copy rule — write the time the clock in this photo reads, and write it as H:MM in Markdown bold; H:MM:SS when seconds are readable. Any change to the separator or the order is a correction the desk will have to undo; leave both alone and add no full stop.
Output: **3:17**
